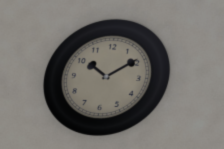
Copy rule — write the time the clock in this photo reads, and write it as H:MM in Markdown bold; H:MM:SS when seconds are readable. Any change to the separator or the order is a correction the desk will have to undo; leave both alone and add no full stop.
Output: **10:09**
